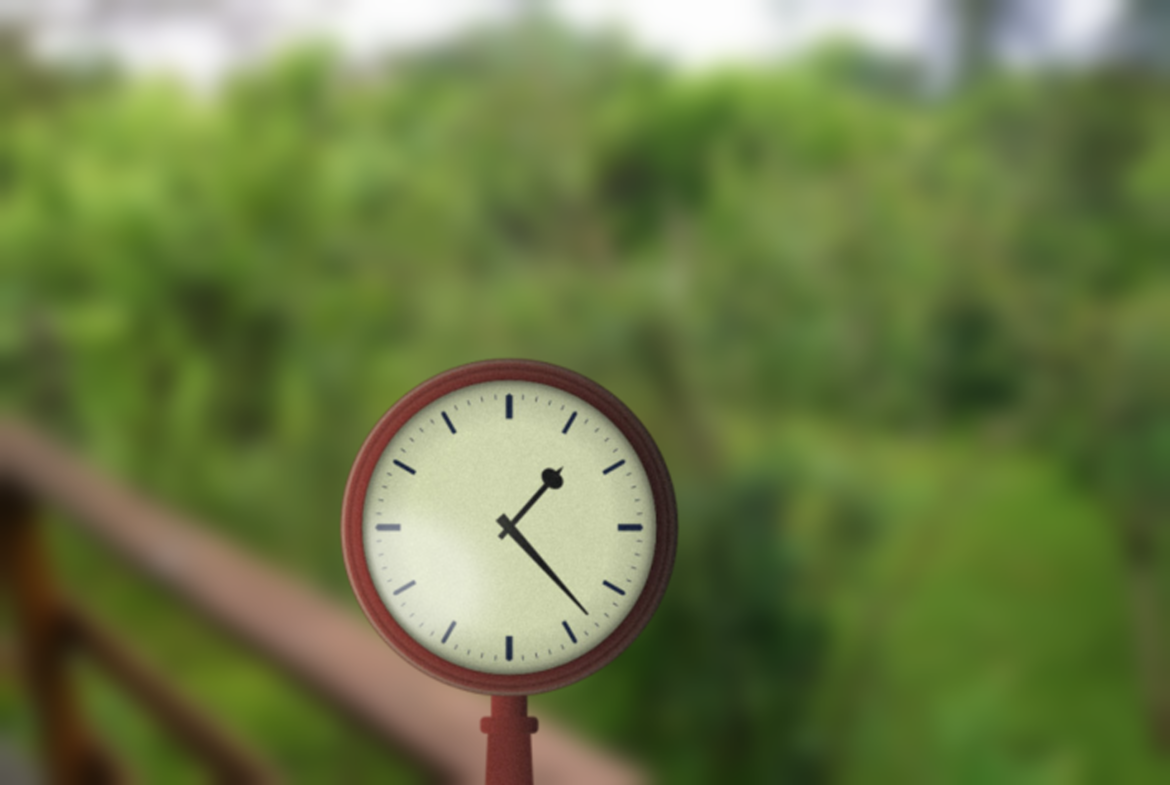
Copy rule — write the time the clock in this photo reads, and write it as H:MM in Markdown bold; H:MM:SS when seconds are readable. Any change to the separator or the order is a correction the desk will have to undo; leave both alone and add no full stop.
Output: **1:23**
